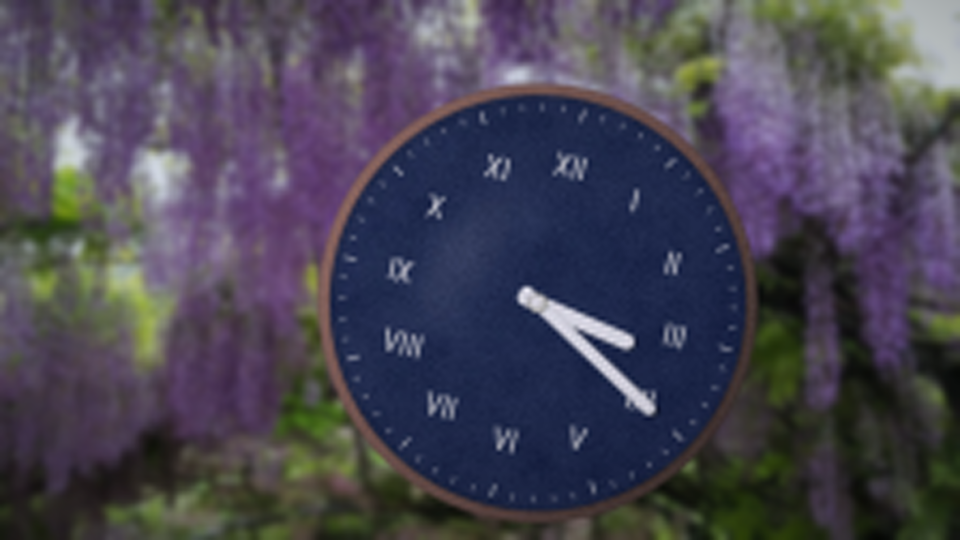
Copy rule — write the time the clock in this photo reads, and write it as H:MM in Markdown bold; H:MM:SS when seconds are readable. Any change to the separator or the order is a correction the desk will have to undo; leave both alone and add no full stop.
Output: **3:20**
